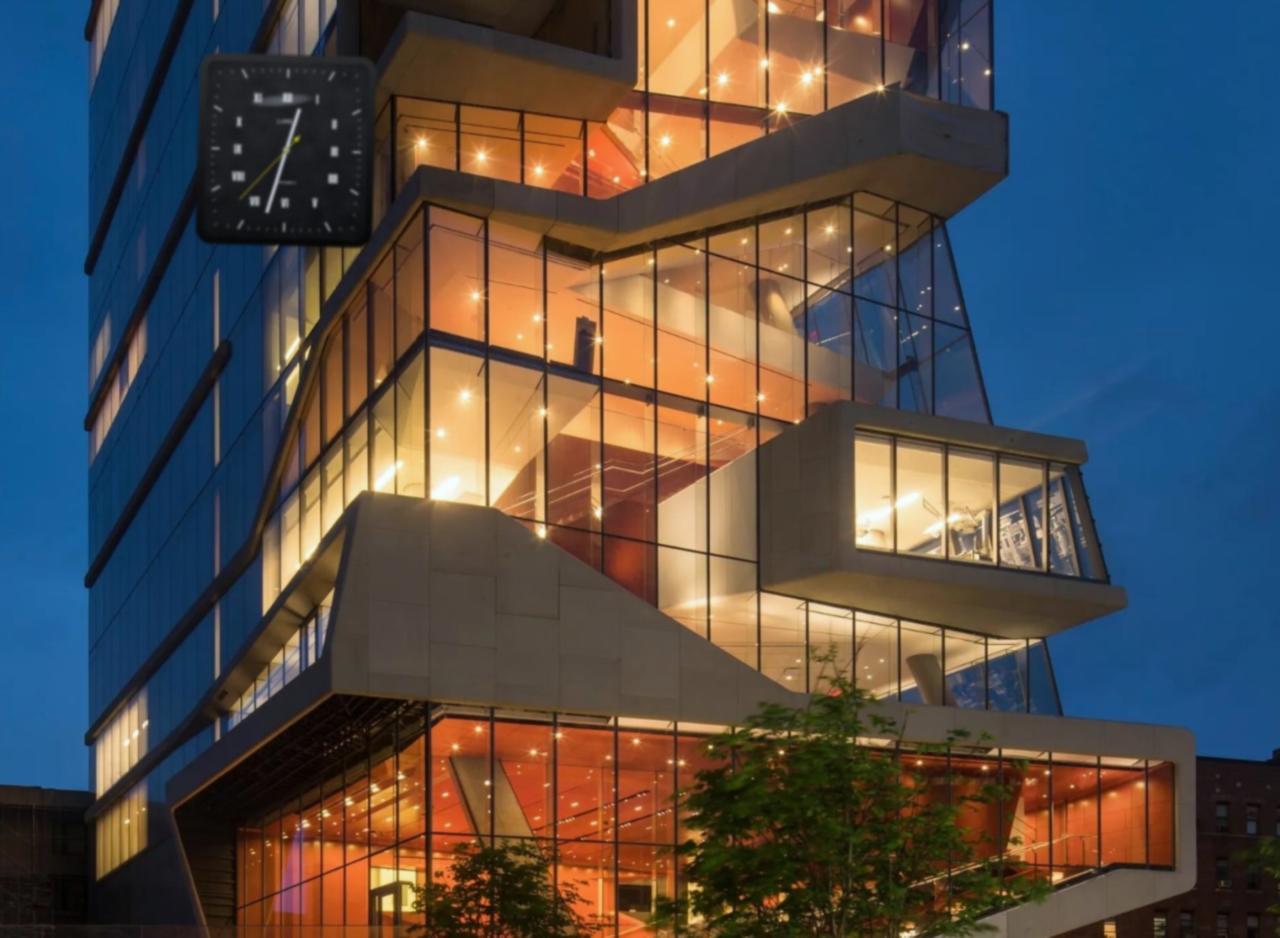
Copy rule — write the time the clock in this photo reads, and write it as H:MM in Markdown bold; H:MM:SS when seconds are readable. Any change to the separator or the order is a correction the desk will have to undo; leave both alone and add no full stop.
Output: **12:32:37**
